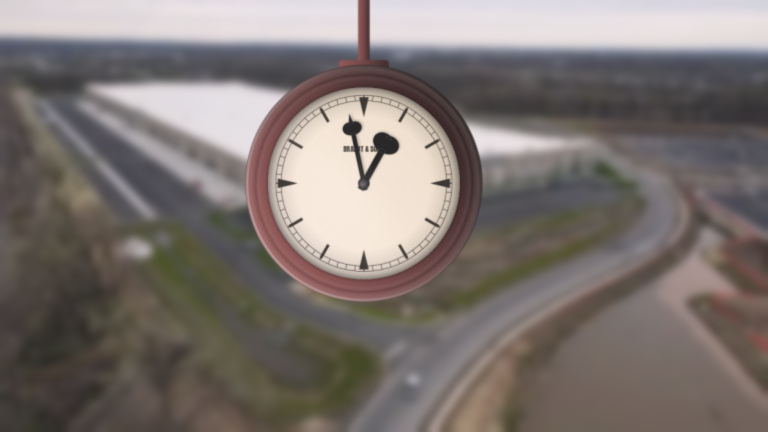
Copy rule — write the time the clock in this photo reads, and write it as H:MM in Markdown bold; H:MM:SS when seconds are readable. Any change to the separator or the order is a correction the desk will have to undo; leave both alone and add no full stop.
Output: **12:58**
